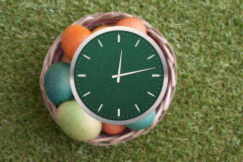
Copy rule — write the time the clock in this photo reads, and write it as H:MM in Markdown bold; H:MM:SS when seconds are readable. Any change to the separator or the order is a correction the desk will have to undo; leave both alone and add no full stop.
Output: **12:13**
